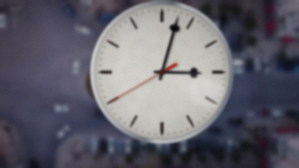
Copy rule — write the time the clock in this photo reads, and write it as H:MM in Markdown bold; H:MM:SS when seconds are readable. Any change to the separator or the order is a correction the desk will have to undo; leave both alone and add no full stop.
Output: **3:02:40**
